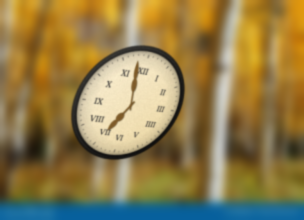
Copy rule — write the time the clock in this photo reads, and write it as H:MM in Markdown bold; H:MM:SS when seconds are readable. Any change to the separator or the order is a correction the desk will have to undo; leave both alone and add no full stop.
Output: **6:58**
